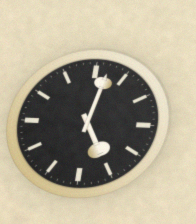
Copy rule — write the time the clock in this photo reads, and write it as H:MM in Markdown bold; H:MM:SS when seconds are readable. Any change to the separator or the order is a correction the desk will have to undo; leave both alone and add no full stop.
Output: **5:02**
